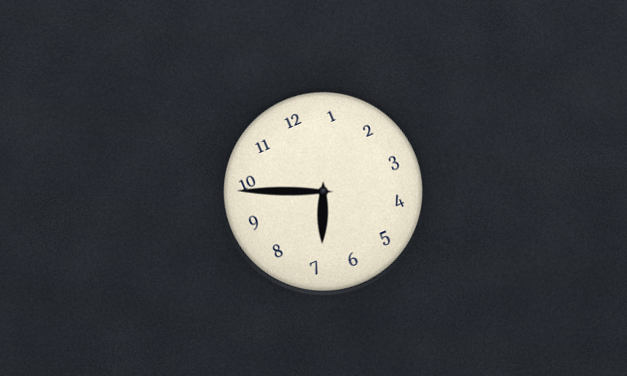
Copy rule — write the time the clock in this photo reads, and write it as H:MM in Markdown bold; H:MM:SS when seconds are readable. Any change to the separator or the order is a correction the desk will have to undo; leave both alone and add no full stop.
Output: **6:49**
